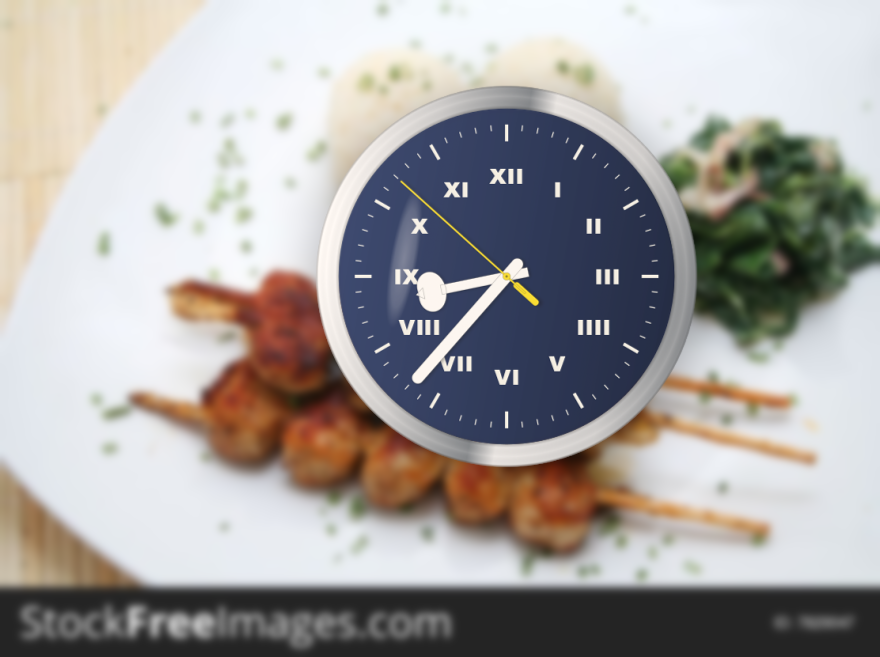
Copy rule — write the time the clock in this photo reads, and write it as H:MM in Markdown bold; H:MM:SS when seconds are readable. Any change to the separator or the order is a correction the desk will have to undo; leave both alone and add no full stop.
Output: **8:36:52**
